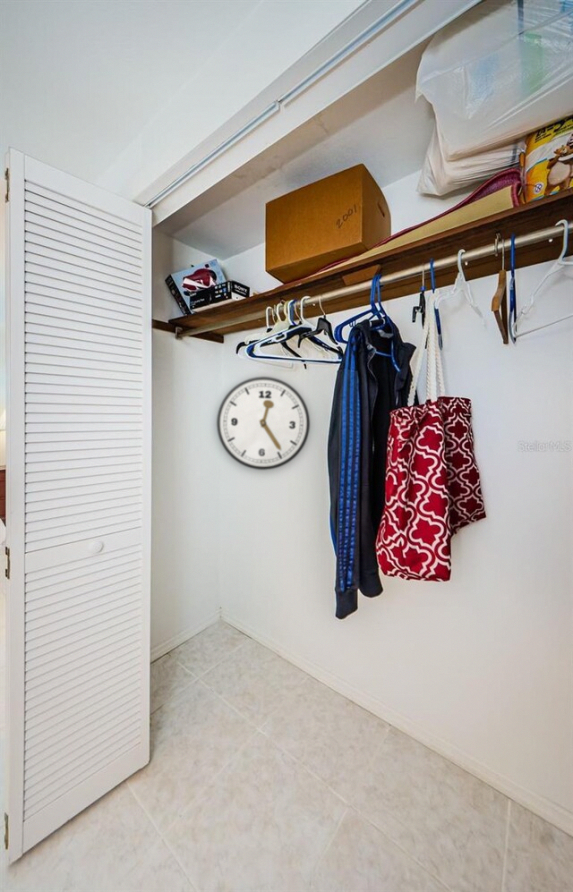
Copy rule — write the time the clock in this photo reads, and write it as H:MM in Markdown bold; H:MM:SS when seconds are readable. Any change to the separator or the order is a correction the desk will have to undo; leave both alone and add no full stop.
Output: **12:24**
